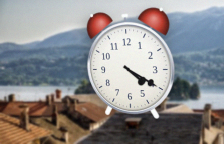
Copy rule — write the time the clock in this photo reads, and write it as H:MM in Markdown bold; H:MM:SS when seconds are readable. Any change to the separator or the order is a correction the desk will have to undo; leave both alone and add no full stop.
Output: **4:20**
